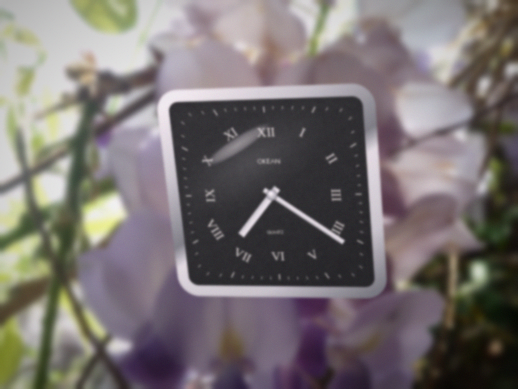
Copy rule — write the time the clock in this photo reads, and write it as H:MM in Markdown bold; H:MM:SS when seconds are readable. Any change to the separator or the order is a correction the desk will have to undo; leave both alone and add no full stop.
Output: **7:21**
